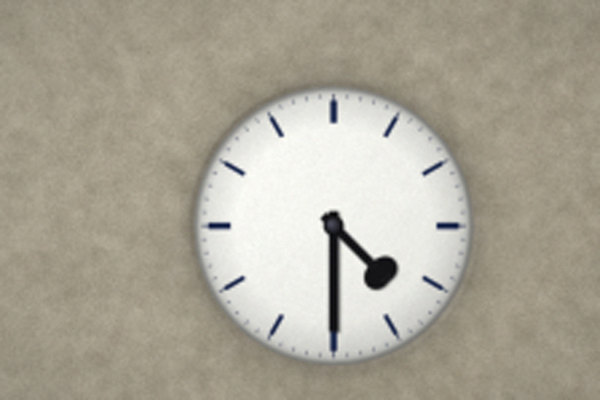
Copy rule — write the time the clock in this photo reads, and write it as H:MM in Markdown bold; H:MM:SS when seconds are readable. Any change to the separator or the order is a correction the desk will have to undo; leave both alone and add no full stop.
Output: **4:30**
